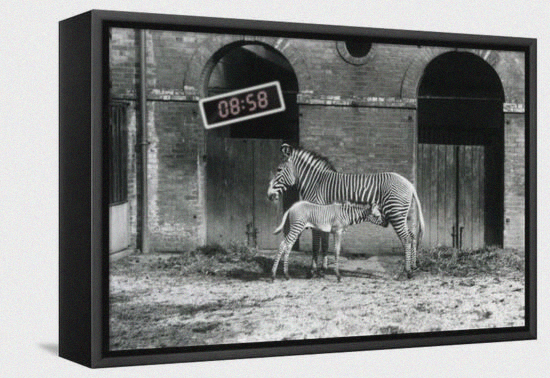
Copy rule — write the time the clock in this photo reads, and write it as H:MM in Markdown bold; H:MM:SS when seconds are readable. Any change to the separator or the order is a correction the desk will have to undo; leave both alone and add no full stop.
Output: **8:58**
